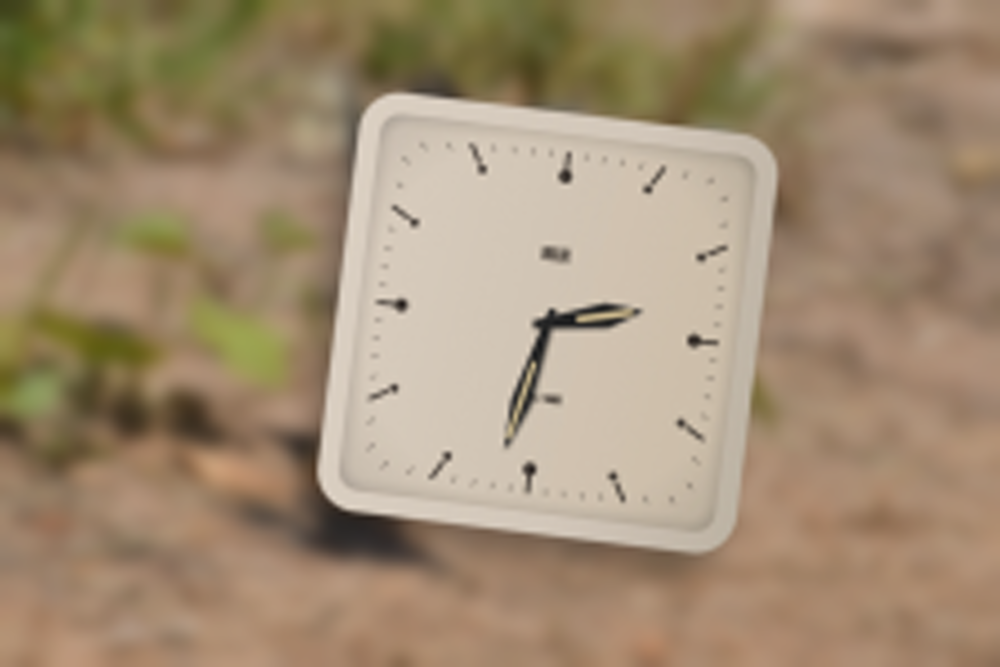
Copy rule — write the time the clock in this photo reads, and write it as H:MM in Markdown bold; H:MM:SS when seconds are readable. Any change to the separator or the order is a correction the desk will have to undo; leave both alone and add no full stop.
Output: **2:32**
